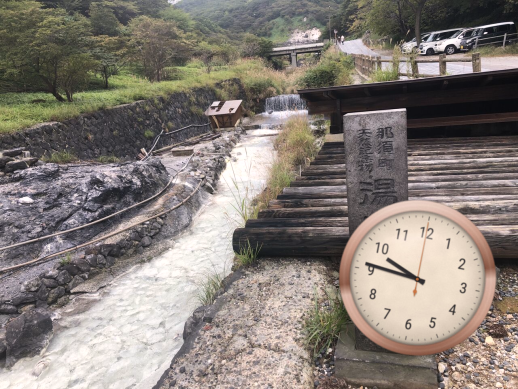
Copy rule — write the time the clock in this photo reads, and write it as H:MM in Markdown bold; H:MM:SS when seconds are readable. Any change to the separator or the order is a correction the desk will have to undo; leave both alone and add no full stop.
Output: **9:46:00**
